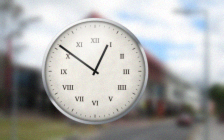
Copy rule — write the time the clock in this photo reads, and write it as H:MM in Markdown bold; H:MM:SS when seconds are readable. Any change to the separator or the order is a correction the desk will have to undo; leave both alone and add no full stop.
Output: **12:51**
